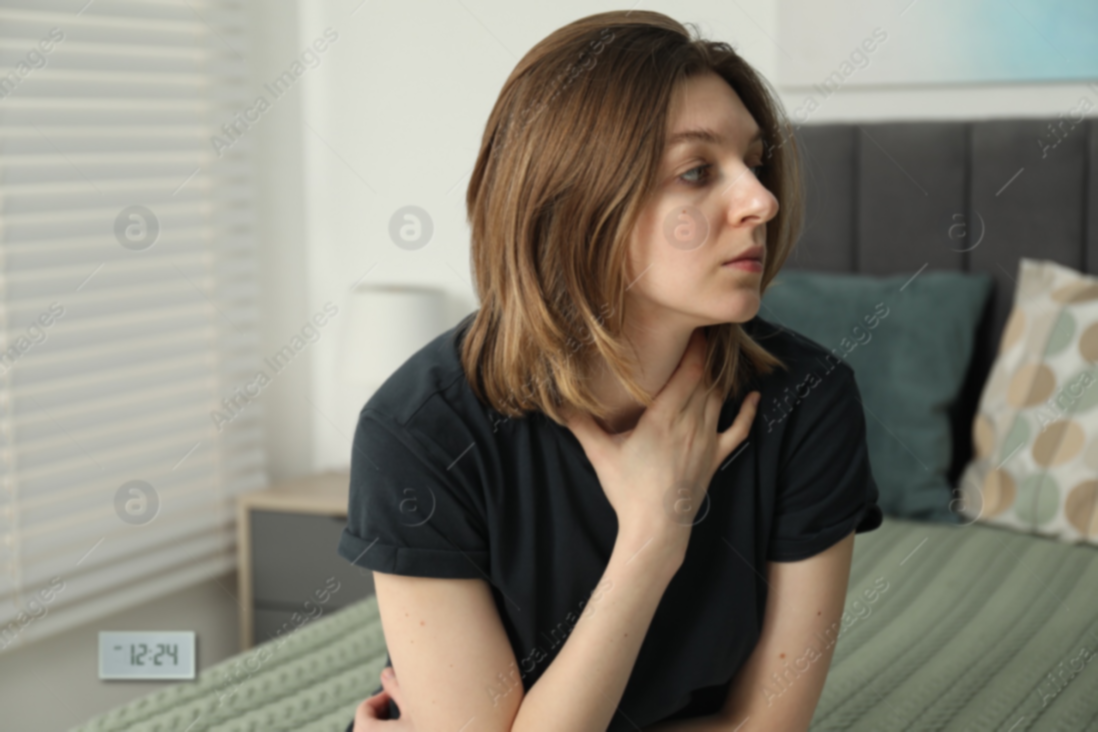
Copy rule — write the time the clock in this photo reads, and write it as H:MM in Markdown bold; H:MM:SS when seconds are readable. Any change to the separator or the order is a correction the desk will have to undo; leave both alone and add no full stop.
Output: **12:24**
